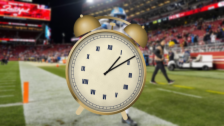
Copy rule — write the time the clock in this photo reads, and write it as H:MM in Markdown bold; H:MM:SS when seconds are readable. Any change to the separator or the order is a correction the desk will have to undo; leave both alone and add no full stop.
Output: **1:09**
